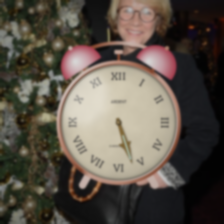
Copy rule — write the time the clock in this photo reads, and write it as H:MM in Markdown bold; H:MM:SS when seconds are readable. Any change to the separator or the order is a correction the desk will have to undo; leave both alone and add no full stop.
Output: **5:27**
